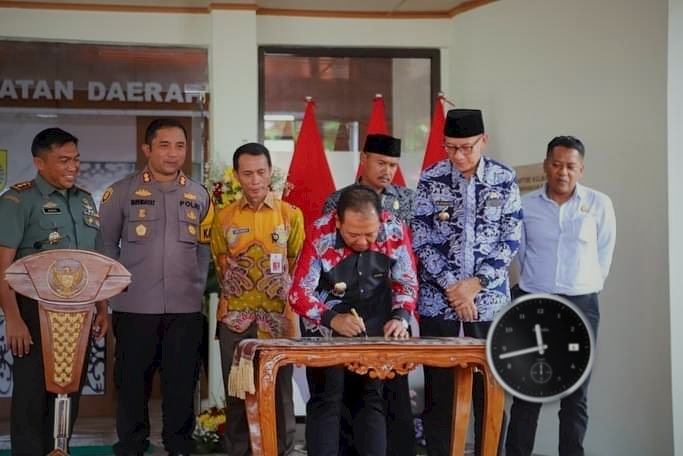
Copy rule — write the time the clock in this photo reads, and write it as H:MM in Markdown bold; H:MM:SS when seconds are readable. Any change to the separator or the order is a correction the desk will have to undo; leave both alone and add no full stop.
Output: **11:43**
